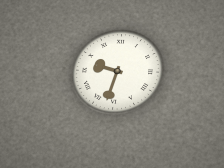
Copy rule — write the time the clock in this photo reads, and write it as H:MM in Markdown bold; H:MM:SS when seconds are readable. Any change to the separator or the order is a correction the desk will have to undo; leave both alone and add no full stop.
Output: **9:32**
